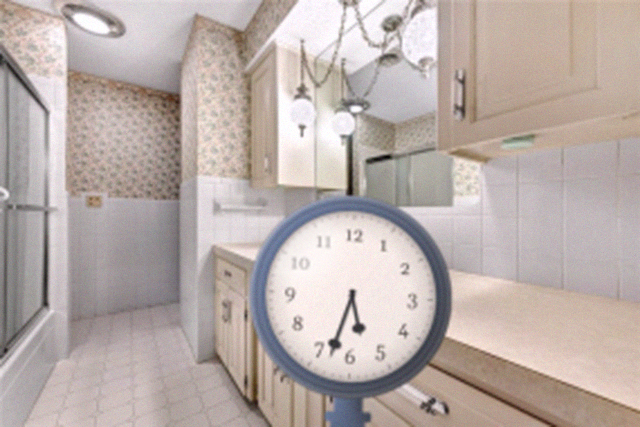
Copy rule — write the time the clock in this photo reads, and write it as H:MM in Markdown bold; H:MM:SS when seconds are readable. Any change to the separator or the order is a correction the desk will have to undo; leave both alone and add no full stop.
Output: **5:33**
